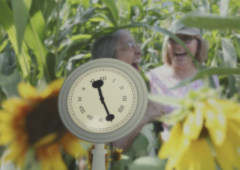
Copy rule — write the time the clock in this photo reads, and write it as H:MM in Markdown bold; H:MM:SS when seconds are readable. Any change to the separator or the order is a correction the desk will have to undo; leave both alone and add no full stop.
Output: **11:26**
